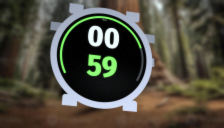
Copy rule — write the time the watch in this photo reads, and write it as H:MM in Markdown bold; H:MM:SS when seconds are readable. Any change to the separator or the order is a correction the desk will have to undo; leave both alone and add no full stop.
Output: **0:59**
